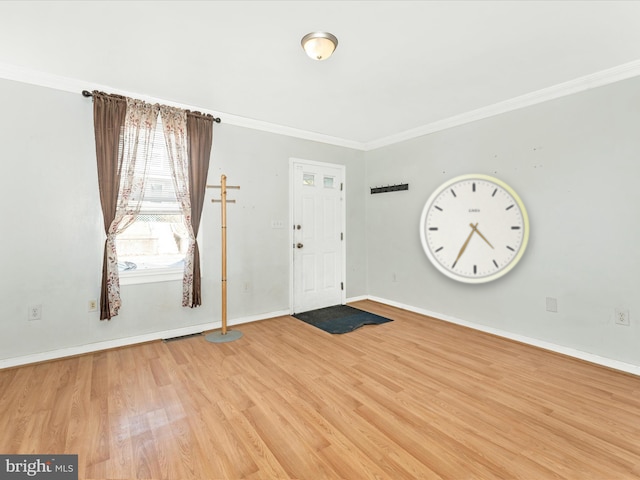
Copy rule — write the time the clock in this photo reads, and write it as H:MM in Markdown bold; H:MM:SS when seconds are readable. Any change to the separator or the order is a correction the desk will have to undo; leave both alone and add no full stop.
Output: **4:35**
